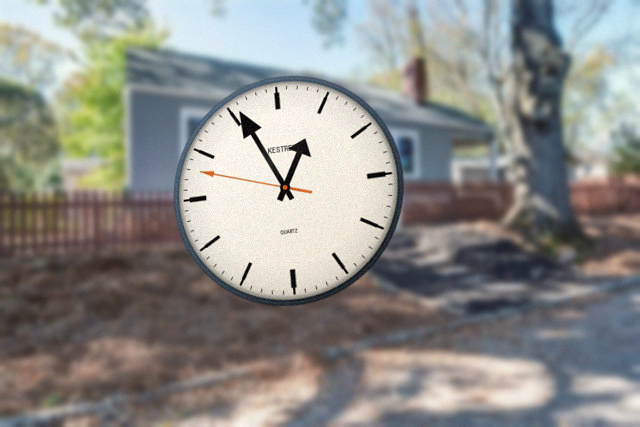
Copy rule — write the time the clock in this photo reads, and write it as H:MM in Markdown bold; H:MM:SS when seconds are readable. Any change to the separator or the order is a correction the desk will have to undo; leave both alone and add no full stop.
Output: **12:55:48**
